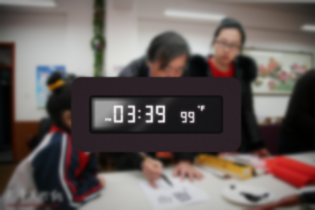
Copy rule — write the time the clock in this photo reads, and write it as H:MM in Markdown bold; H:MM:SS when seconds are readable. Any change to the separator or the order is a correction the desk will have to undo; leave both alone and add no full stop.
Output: **3:39**
